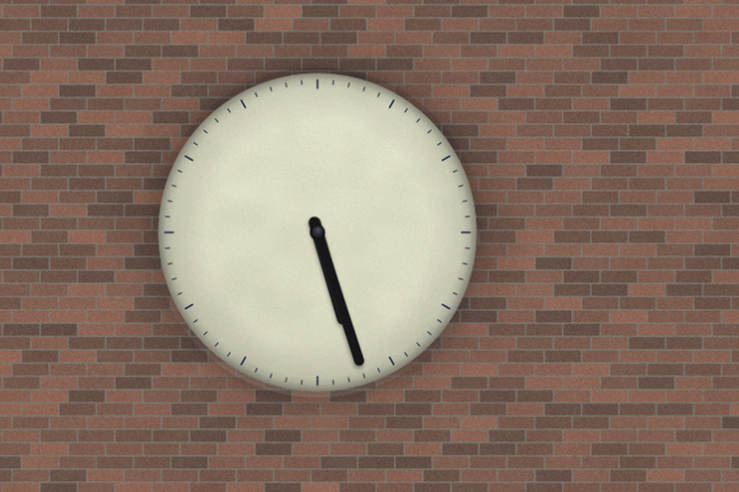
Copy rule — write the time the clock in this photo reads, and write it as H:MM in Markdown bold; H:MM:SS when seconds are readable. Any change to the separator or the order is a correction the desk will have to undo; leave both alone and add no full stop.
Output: **5:27**
